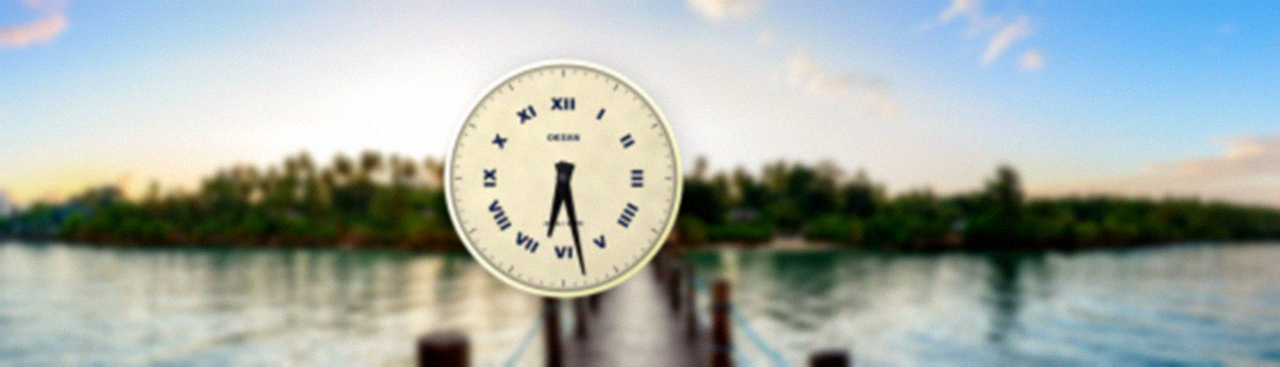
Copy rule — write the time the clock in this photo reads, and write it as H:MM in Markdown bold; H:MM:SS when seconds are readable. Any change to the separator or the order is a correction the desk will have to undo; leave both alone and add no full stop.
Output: **6:28**
